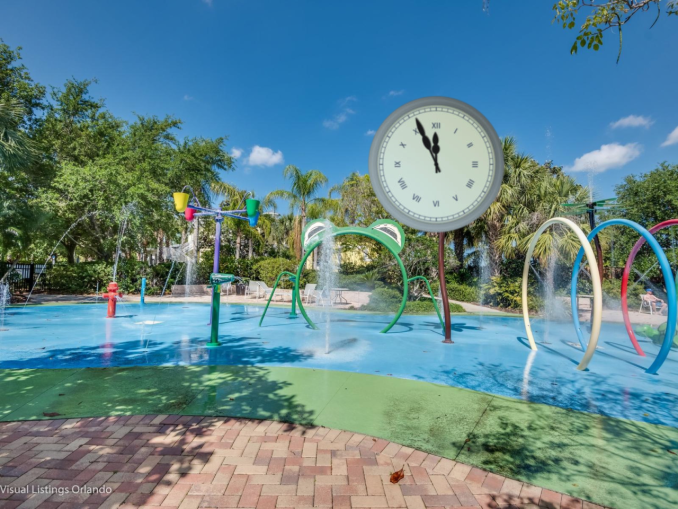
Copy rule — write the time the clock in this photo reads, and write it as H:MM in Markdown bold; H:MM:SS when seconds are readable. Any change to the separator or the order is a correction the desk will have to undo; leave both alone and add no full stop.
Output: **11:56**
